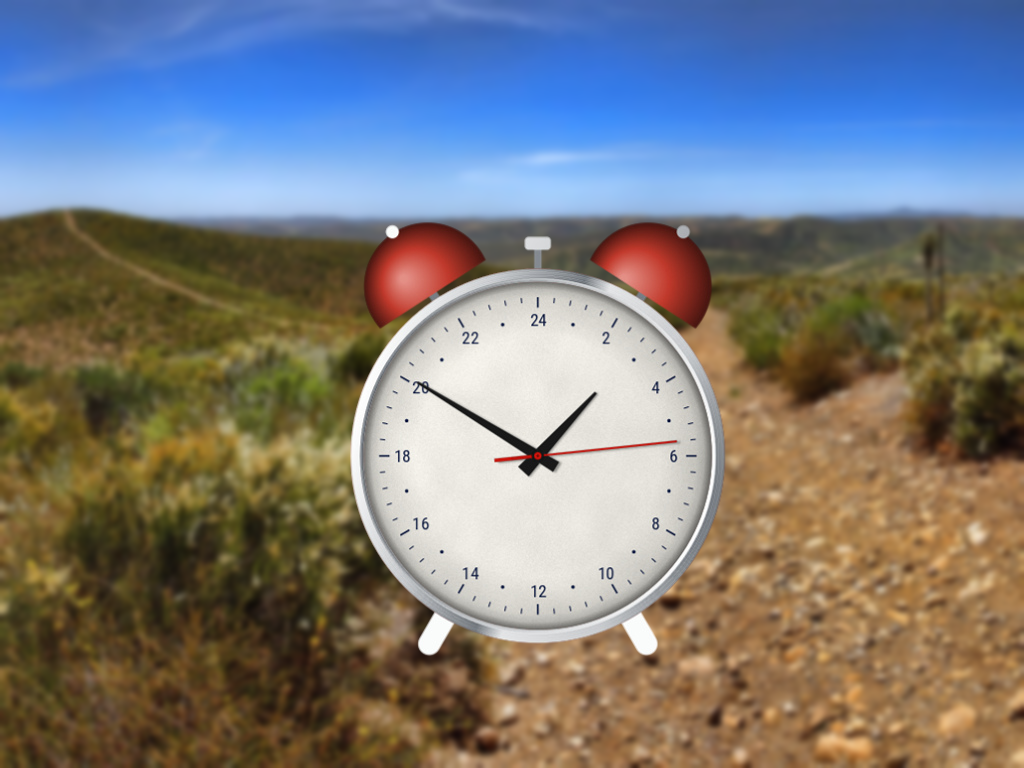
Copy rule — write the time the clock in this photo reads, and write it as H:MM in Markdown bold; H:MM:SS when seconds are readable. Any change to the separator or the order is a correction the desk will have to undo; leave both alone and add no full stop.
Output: **2:50:14**
